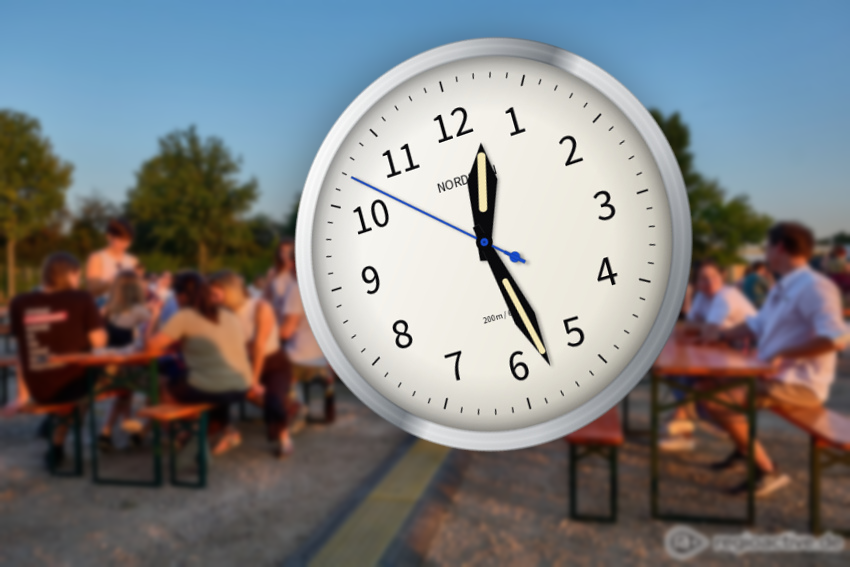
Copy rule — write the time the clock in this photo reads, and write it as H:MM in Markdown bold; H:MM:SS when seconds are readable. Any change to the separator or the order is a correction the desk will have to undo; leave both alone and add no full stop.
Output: **12:27:52**
